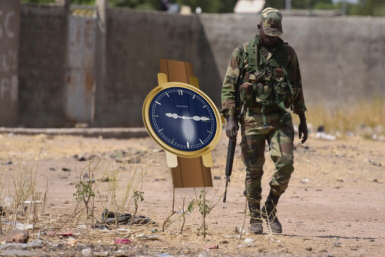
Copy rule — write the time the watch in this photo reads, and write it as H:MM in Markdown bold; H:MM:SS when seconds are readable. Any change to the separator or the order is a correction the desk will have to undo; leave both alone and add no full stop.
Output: **9:15**
